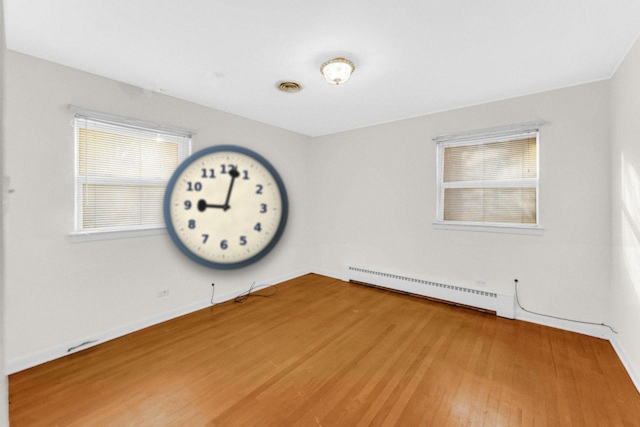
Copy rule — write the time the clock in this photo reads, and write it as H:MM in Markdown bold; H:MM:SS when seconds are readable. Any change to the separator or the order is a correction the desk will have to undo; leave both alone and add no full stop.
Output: **9:02**
